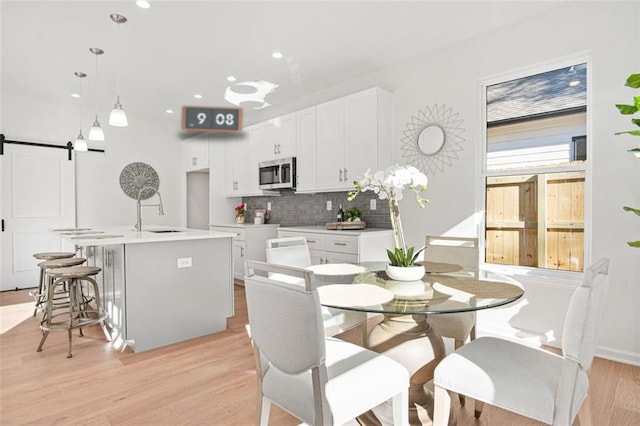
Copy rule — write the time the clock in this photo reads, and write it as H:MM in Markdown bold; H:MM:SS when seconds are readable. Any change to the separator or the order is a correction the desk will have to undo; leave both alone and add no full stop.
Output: **9:08**
